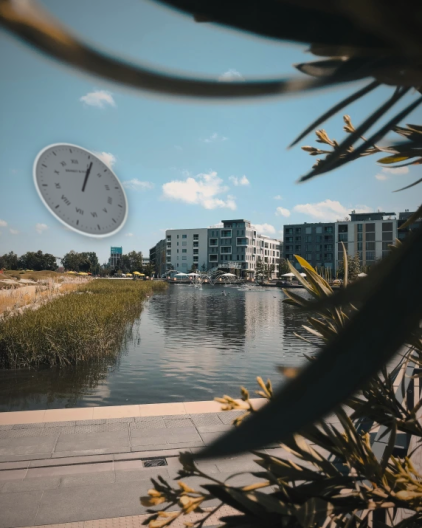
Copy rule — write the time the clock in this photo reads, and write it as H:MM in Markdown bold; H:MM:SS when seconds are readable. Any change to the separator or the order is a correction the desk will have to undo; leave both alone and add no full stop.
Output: **1:06**
